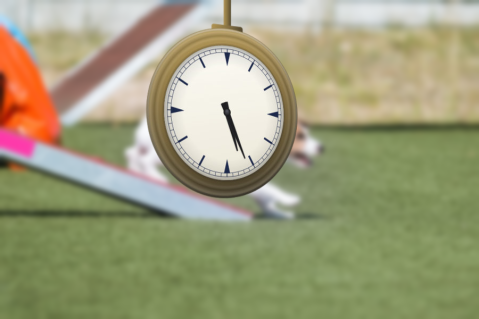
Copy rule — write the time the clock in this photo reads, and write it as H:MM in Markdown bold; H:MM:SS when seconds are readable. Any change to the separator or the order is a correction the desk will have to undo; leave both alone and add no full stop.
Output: **5:26**
